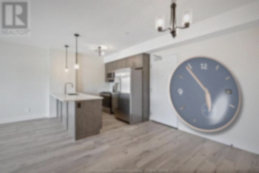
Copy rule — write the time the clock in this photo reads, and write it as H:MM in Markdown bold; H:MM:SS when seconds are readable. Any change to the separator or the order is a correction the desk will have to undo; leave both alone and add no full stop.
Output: **5:54**
